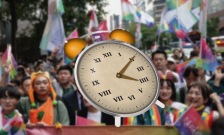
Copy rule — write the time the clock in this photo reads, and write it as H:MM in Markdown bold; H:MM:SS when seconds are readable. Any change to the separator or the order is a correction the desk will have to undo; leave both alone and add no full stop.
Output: **4:10**
